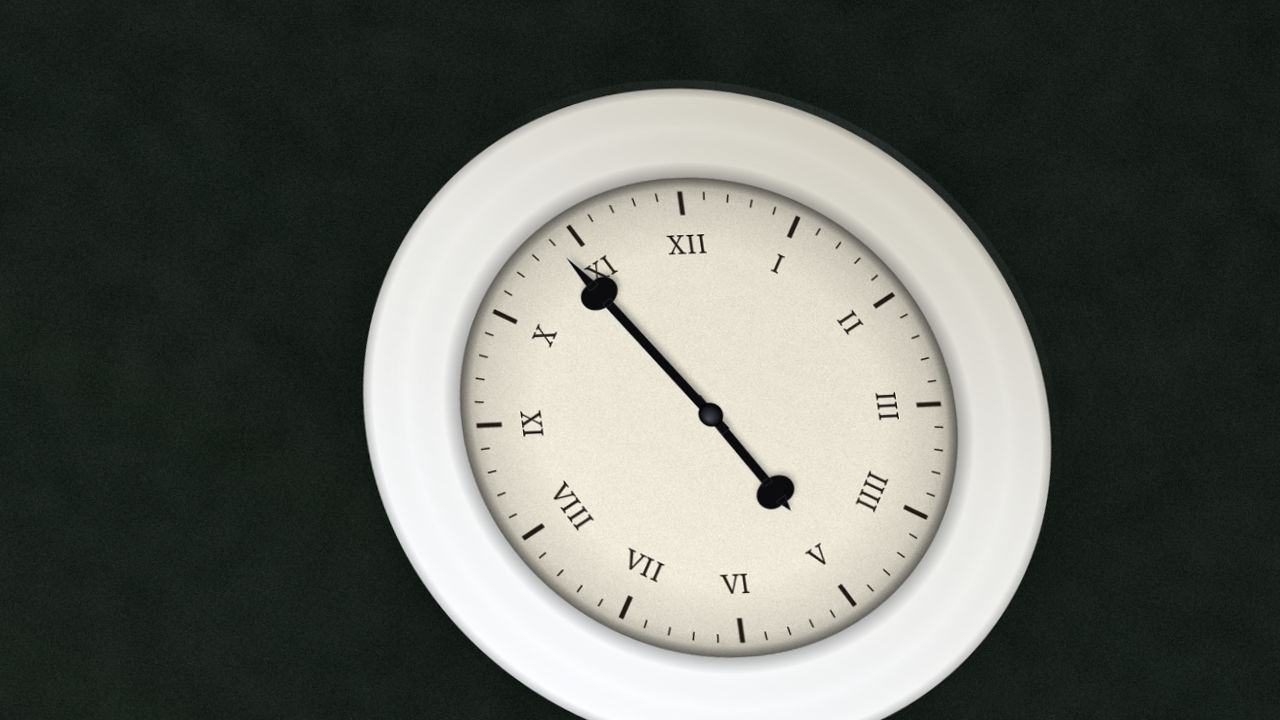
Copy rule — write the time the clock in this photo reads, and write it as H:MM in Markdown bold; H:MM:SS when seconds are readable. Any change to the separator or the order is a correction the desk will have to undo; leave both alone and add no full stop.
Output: **4:54**
